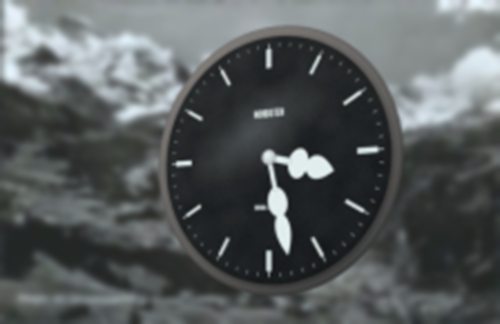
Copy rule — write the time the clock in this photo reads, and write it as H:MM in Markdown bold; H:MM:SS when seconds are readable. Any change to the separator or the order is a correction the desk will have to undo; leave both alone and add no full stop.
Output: **3:28**
